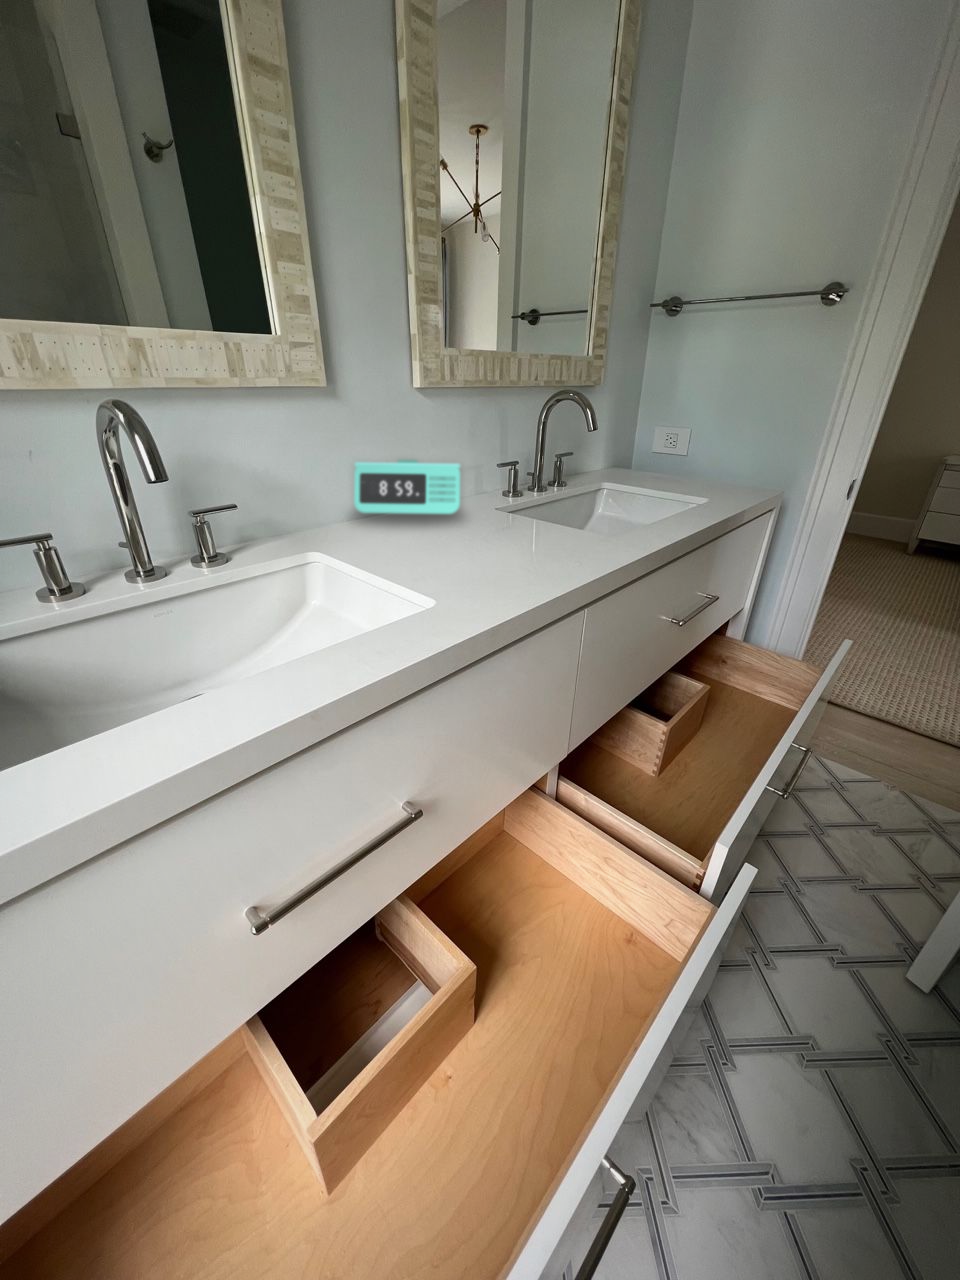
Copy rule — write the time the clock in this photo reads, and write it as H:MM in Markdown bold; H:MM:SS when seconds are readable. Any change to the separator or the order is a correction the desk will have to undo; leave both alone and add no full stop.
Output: **8:59**
